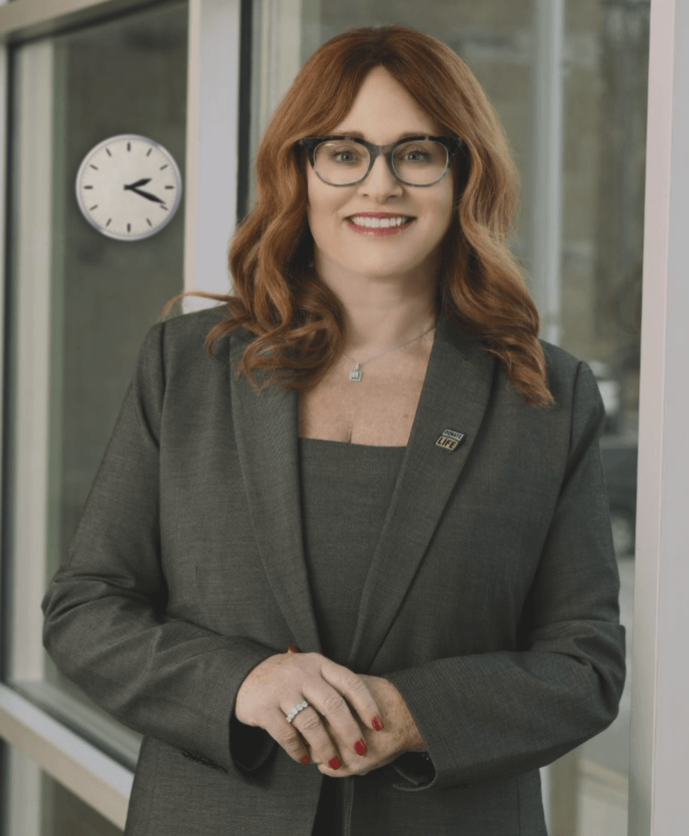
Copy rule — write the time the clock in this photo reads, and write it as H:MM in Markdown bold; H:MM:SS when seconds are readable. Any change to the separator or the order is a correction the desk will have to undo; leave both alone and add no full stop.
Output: **2:19**
